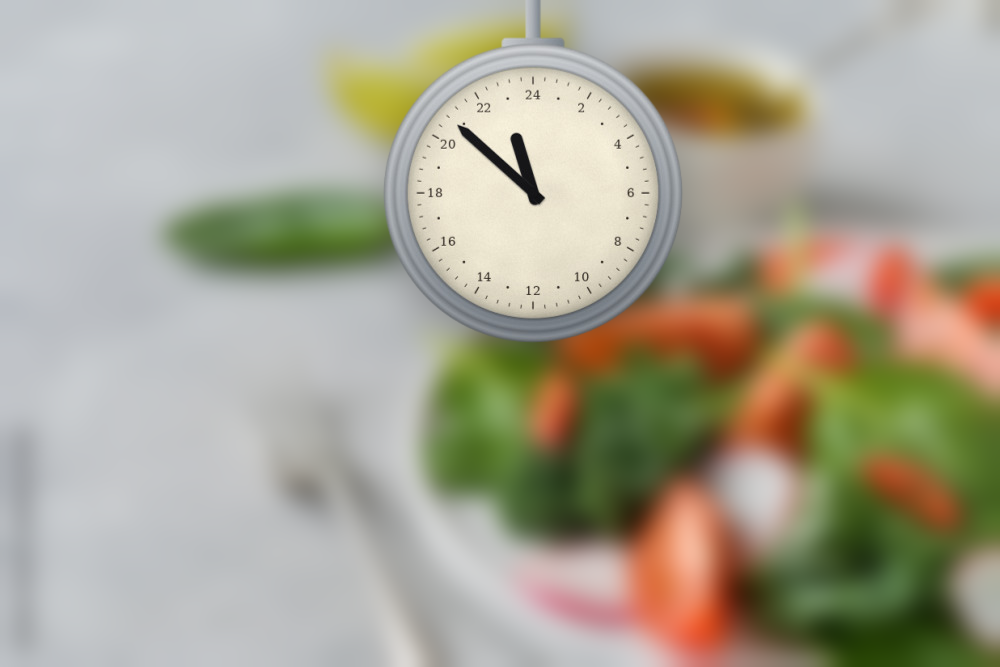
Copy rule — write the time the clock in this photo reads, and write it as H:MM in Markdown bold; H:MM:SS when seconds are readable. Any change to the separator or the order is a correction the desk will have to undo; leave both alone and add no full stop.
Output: **22:52**
